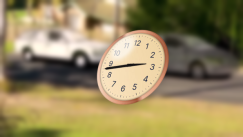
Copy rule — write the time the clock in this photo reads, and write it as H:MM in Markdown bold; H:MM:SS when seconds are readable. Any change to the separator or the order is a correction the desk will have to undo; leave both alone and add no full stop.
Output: **2:43**
